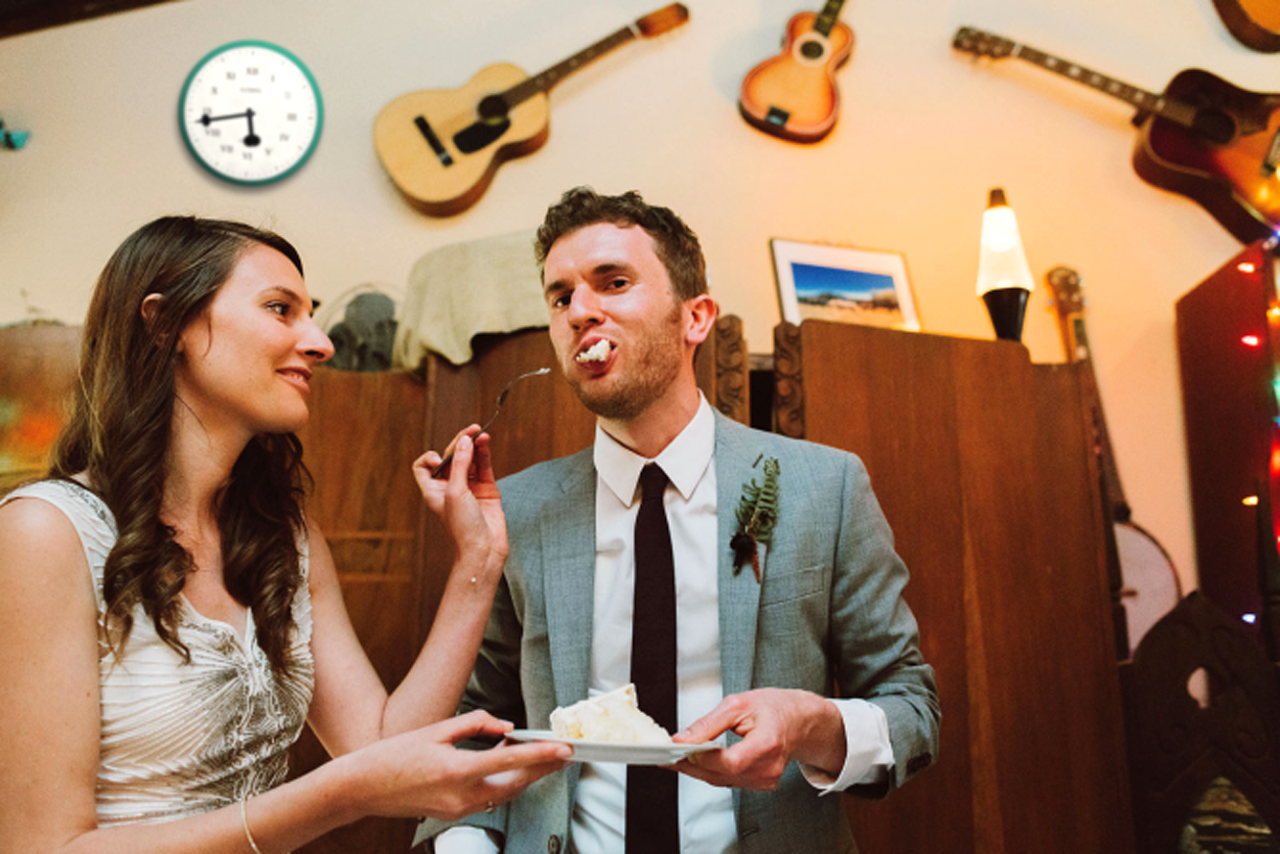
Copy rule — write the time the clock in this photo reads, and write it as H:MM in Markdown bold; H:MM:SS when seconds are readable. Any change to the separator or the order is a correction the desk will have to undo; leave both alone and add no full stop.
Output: **5:43**
